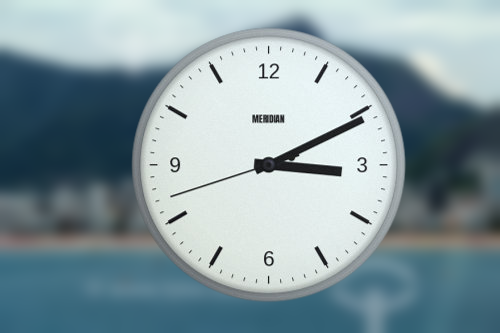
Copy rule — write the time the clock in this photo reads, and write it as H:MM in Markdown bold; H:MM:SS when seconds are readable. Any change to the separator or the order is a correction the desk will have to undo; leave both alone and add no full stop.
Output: **3:10:42**
